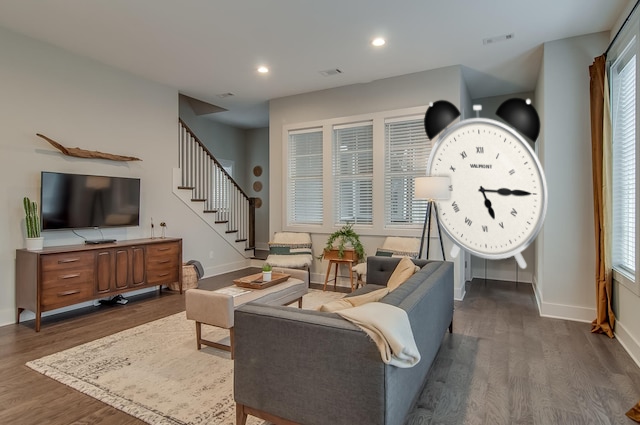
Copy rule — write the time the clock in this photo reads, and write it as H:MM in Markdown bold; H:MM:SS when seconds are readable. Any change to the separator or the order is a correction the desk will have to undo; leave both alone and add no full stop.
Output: **5:15**
